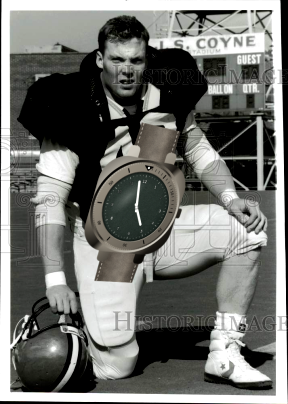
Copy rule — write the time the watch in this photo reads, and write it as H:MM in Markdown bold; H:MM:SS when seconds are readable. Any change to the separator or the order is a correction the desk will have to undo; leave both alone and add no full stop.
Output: **4:58**
